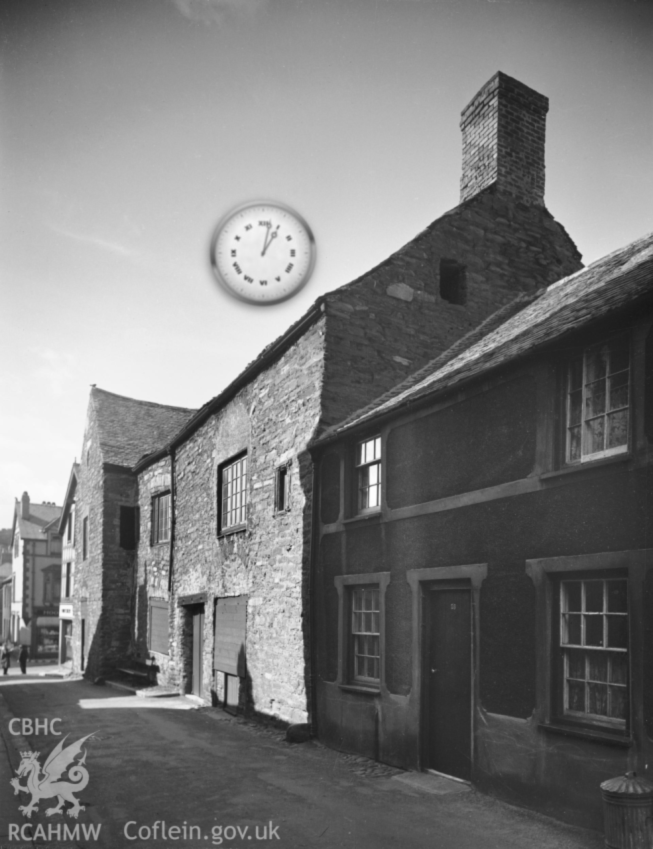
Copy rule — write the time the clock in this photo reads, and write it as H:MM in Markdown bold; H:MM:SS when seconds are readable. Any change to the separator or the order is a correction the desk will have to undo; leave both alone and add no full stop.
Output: **1:02**
